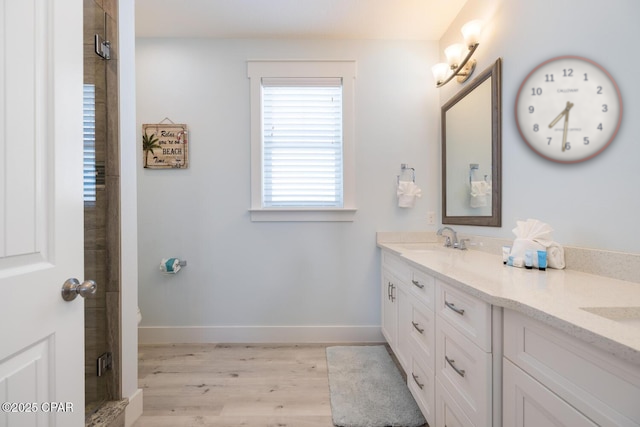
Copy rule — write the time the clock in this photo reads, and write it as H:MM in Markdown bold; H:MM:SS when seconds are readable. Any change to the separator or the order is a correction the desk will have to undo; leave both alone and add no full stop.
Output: **7:31**
